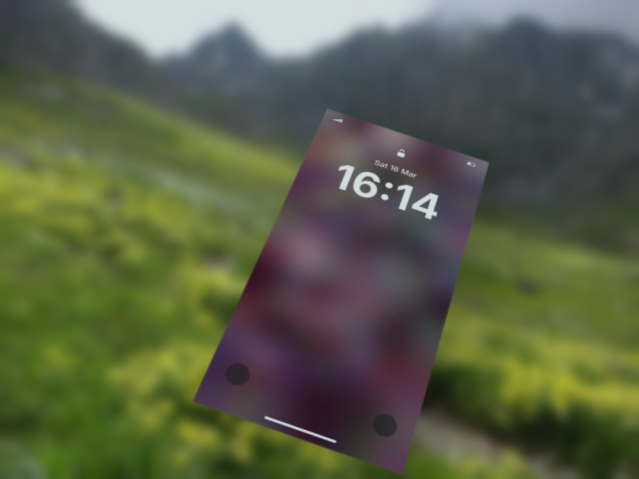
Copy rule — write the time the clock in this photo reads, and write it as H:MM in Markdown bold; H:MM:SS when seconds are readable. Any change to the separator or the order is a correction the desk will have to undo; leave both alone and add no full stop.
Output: **16:14**
